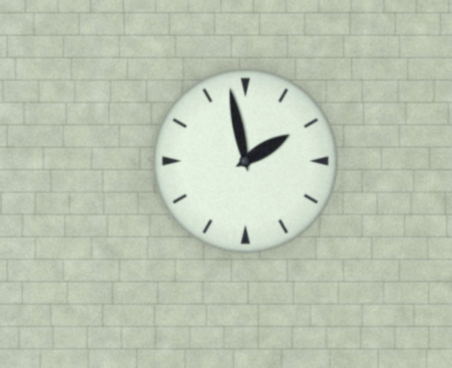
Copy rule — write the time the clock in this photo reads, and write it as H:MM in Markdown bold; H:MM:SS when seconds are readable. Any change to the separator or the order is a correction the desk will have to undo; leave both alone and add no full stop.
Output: **1:58**
